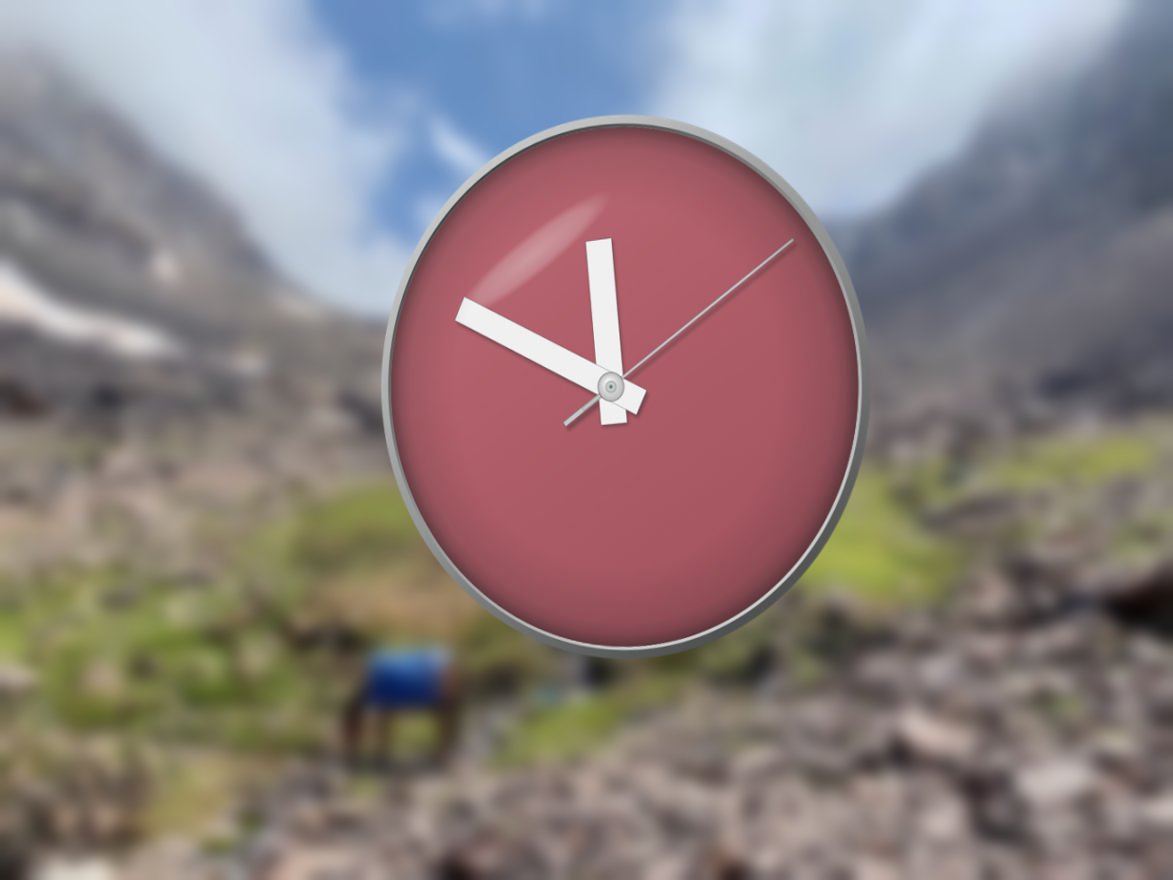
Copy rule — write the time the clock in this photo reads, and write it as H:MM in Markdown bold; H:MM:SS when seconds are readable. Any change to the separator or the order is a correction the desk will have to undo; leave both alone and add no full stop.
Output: **11:49:09**
